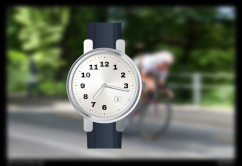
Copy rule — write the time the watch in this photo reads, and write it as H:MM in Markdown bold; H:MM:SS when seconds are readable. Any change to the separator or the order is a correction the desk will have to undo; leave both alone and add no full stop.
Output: **7:17**
